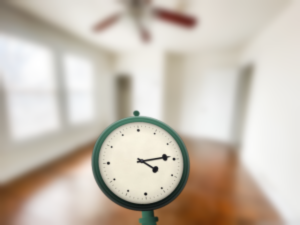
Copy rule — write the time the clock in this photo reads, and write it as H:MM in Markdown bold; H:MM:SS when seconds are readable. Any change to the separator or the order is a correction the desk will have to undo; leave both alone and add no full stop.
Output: **4:14**
